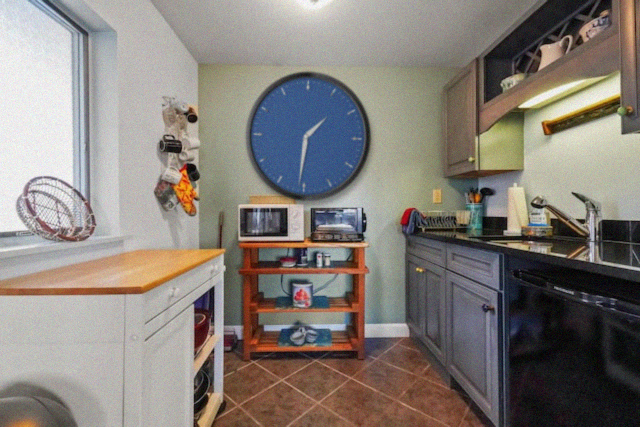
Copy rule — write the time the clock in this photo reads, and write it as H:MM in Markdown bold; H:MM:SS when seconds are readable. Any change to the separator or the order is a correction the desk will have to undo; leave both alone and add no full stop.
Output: **1:31**
